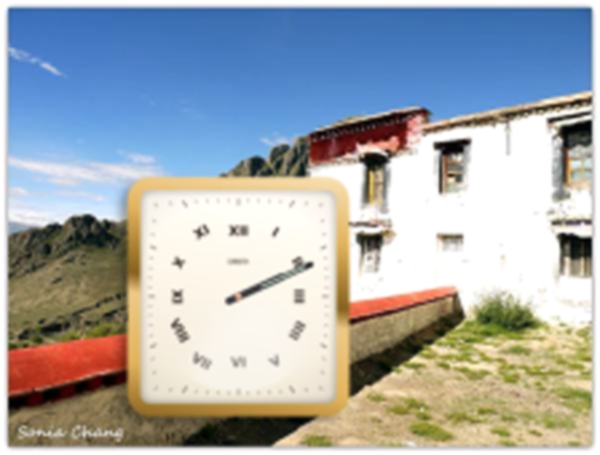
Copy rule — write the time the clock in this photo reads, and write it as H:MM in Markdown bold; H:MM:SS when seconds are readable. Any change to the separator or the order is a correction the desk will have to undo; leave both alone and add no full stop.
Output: **2:11**
